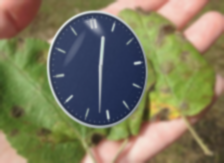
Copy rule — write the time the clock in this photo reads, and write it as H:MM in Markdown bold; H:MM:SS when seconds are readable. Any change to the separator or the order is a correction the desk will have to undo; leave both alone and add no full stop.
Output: **12:32**
